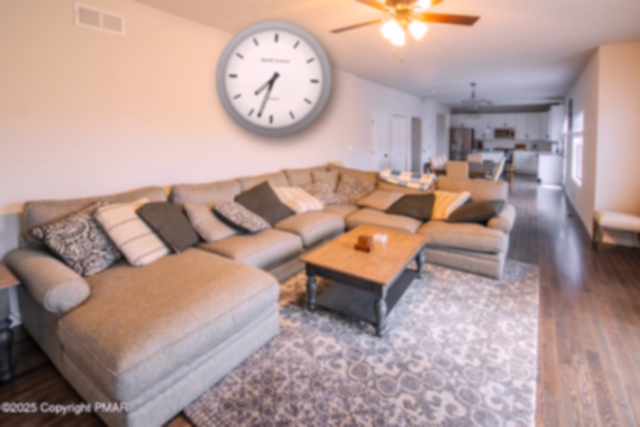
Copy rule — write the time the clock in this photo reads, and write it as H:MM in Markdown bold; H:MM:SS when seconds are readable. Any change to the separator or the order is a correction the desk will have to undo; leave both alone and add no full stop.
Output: **7:33**
